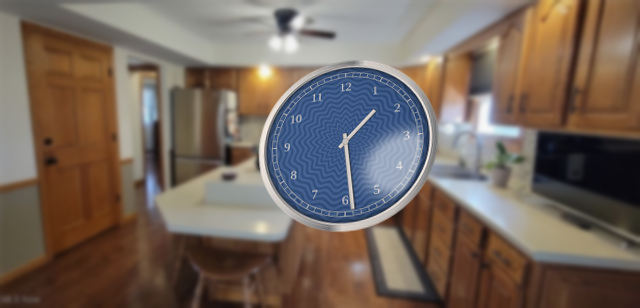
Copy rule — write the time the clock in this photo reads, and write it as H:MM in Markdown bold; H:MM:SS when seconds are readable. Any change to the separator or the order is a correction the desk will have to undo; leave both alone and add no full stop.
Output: **1:29**
